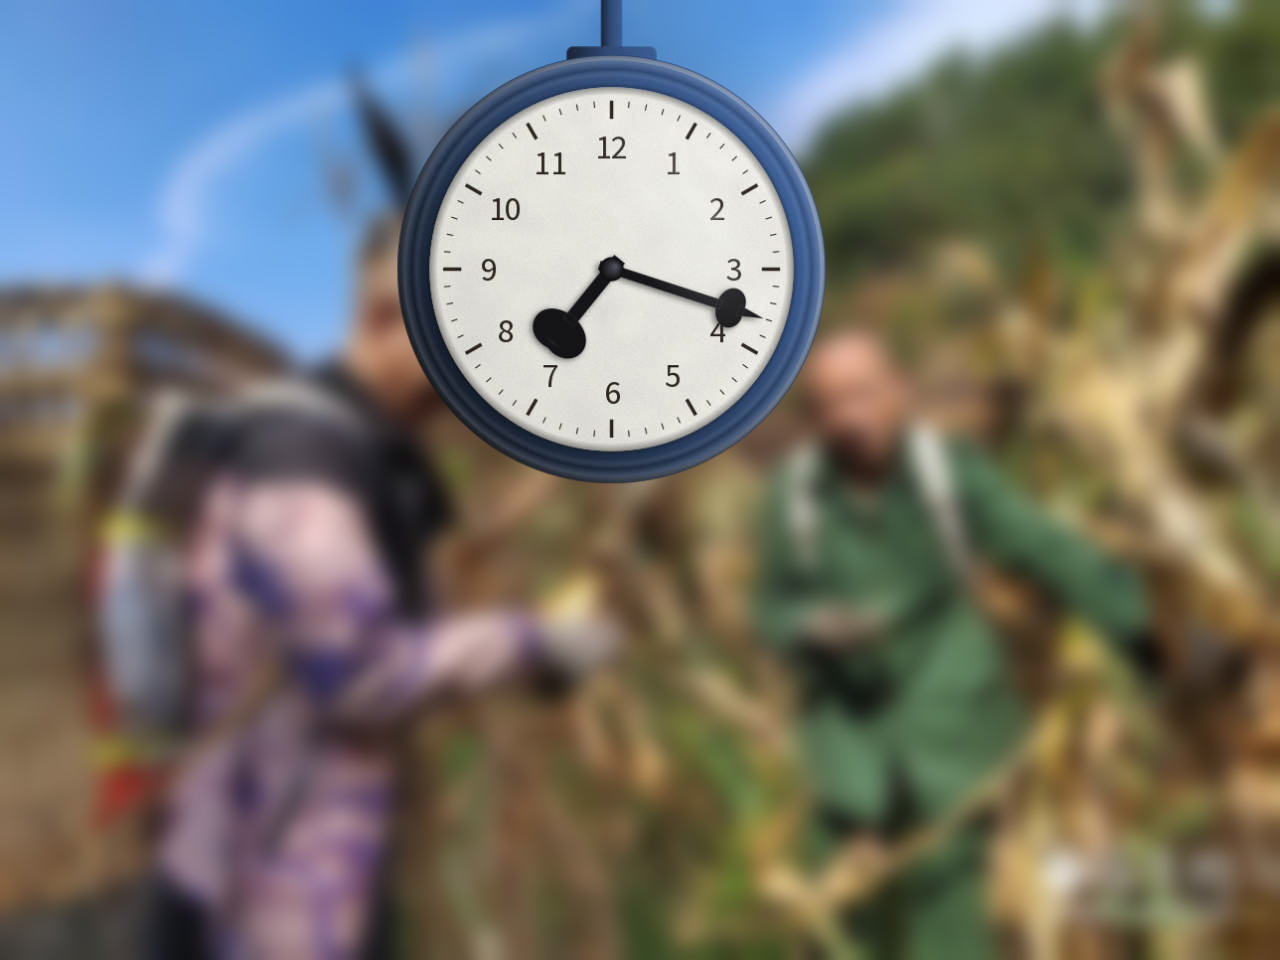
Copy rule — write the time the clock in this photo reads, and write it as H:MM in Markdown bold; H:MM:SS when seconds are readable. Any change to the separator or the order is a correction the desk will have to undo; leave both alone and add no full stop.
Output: **7:18**
